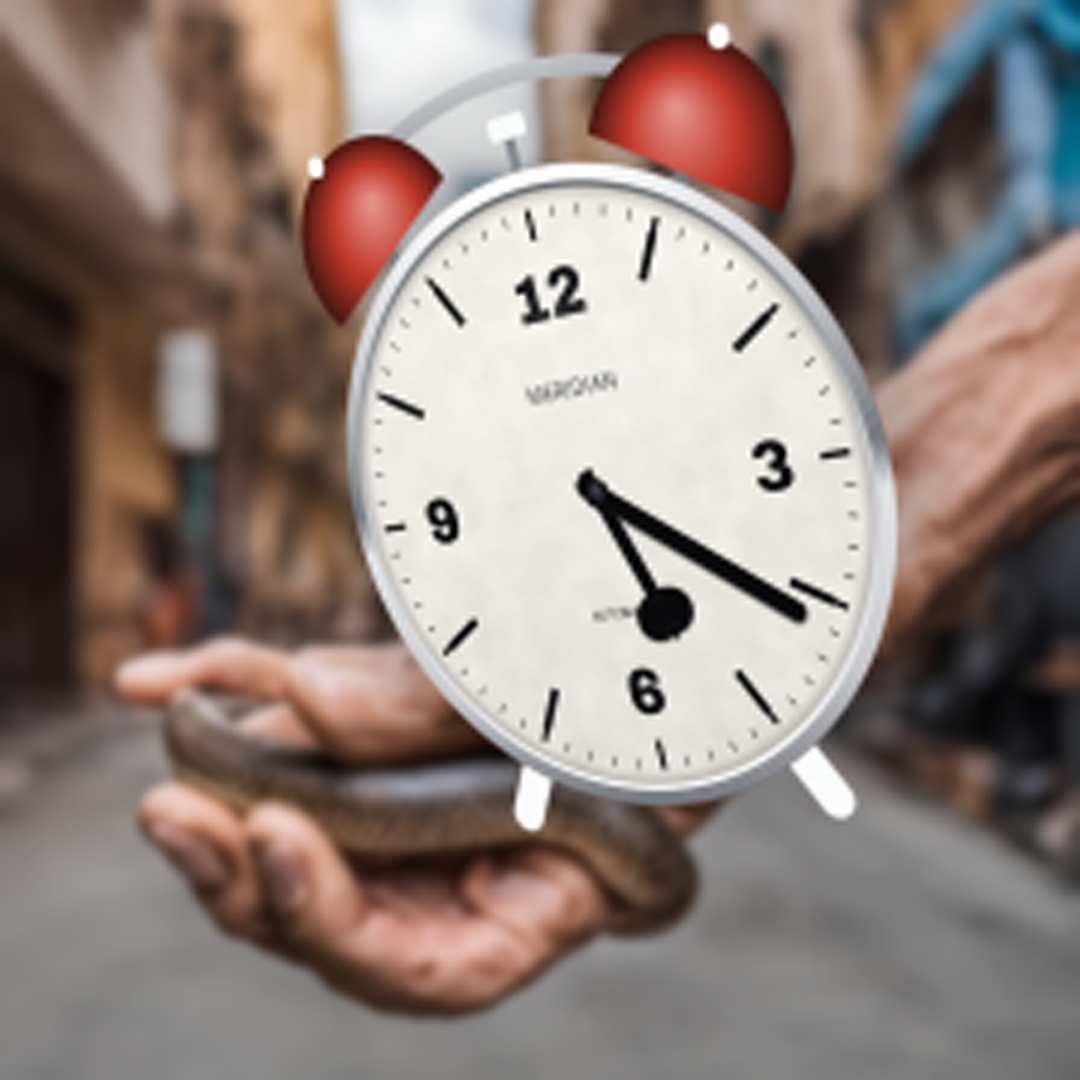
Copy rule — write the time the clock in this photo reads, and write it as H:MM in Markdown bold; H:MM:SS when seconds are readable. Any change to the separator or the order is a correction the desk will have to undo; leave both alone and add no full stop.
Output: **5:21**
